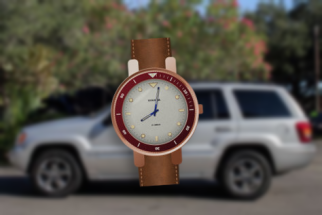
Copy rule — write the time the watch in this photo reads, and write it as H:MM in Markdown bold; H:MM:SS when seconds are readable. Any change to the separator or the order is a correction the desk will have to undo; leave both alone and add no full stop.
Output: **8:02**
